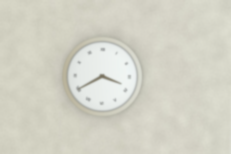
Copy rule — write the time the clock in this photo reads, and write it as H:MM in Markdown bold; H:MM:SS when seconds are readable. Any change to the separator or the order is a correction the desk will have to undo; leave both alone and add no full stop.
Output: **3:40**
